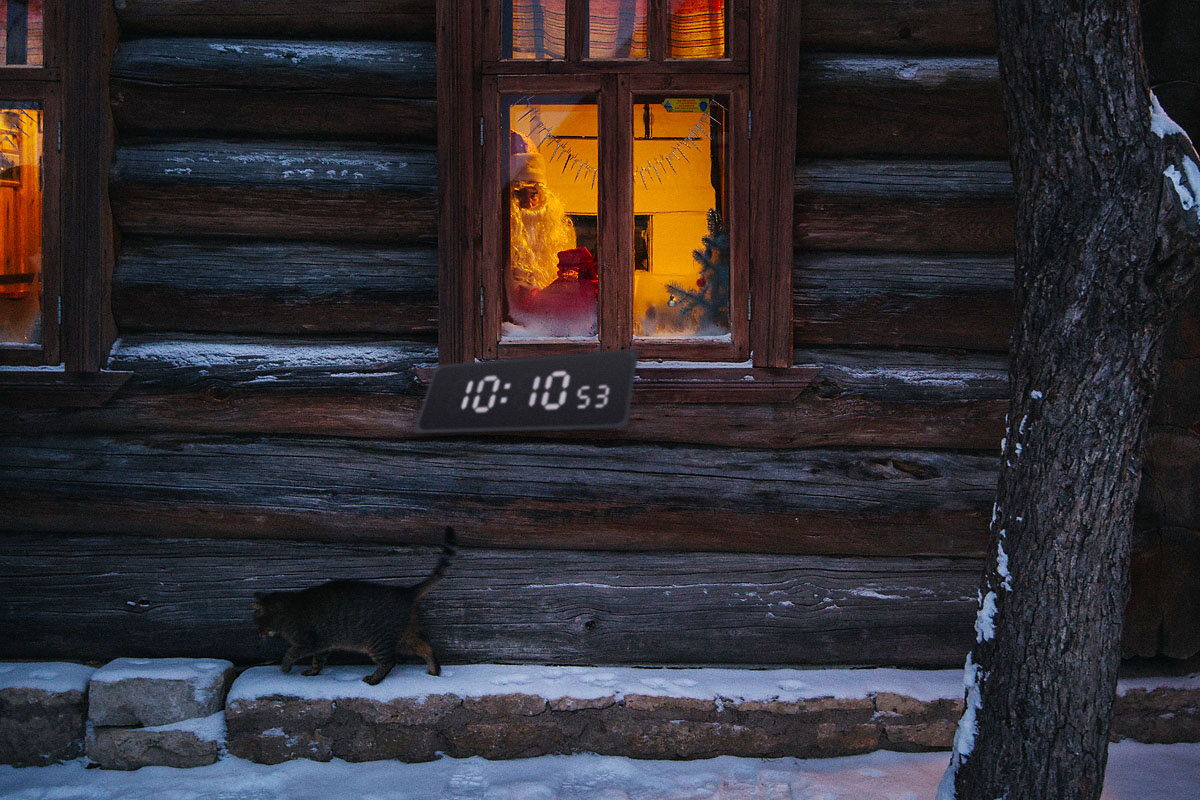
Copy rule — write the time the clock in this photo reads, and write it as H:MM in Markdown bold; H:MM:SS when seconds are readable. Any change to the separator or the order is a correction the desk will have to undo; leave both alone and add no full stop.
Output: **10:10:53**
